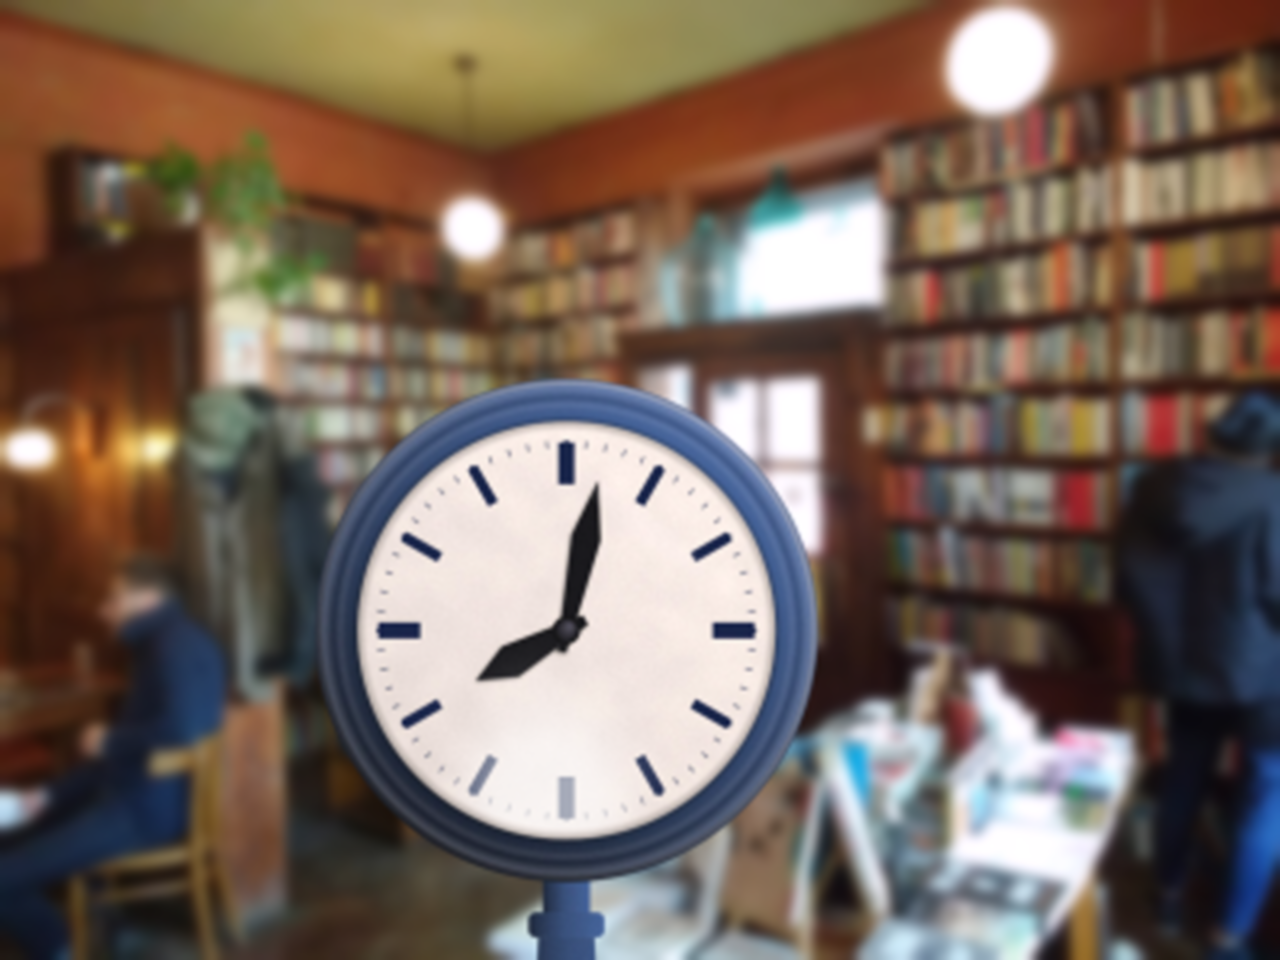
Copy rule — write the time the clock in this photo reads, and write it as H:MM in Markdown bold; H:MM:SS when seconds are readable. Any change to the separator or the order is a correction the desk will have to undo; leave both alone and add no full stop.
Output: **8:02**
